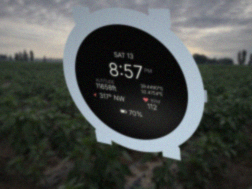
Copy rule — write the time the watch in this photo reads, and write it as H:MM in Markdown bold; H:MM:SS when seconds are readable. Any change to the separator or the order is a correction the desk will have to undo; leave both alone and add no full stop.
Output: **8:57**
